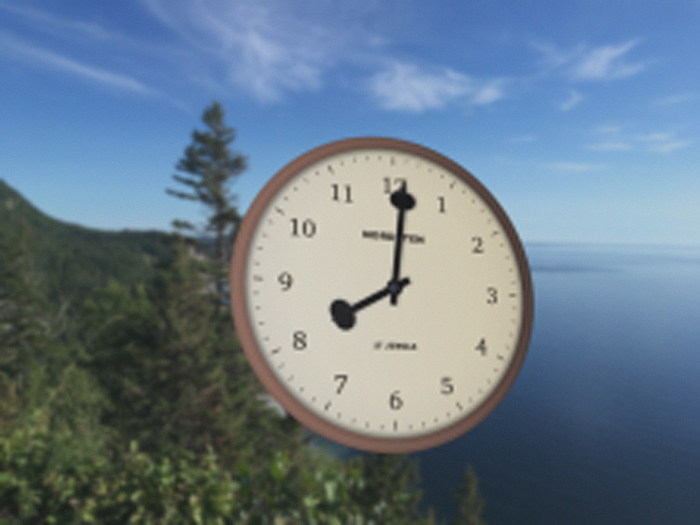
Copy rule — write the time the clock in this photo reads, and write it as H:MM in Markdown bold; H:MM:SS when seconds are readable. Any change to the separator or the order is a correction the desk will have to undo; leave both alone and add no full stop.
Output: **8:01**
